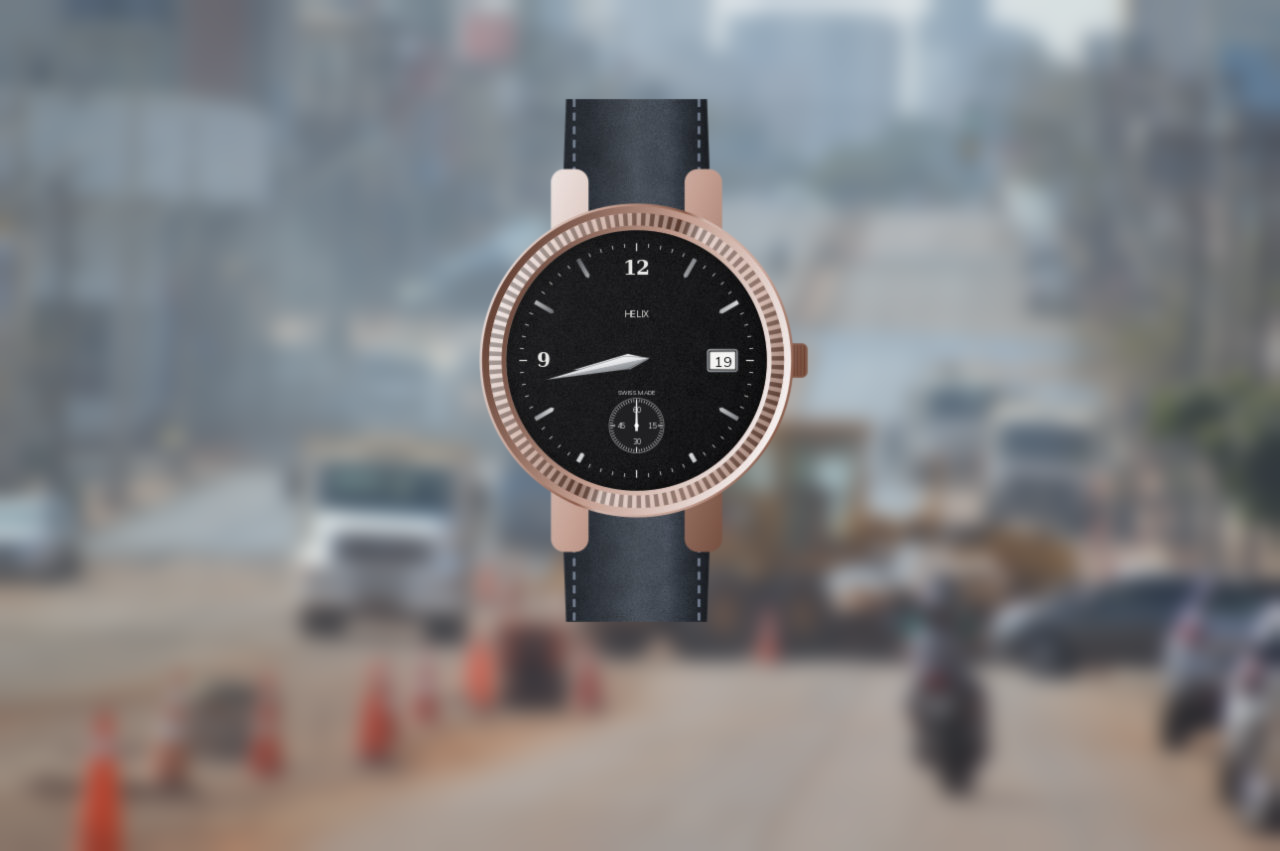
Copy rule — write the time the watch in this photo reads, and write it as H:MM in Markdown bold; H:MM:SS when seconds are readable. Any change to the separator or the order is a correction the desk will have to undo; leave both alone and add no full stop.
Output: **8:43**
